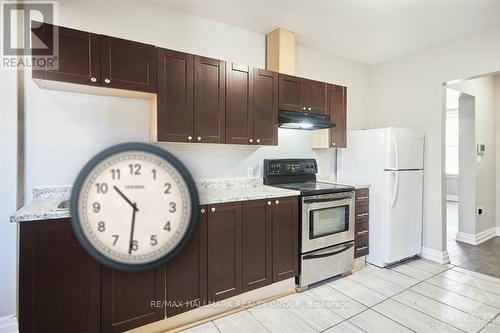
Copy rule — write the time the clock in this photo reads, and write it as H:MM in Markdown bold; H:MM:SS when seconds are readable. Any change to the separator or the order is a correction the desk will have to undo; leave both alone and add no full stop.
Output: **10:31**
